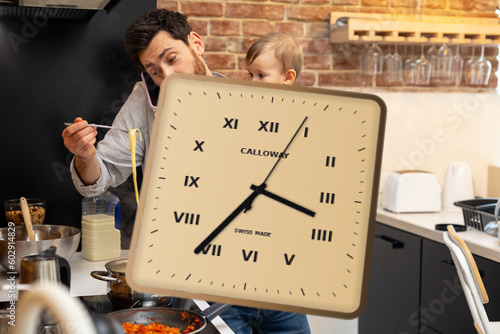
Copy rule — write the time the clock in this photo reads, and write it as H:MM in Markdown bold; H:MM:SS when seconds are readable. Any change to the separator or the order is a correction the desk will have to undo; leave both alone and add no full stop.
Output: **3:36:04**
